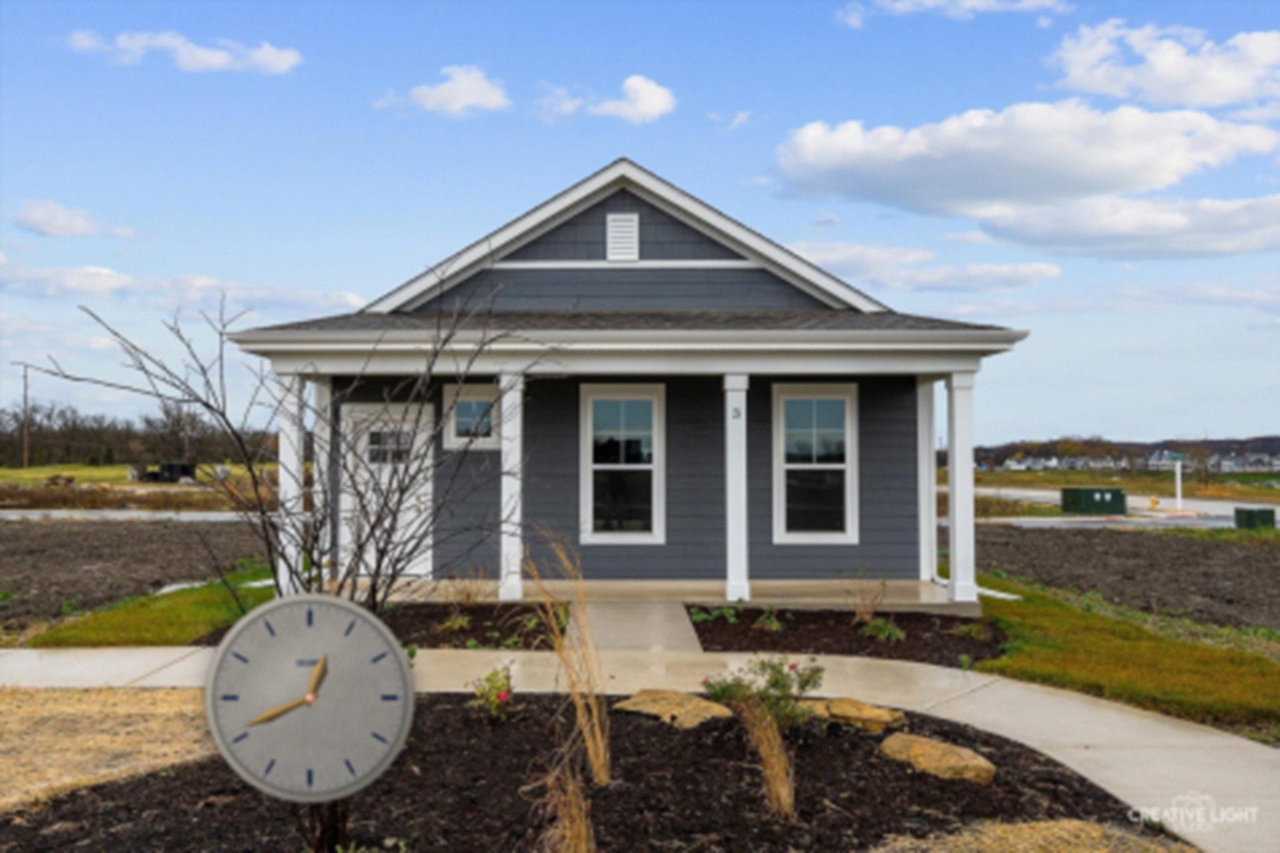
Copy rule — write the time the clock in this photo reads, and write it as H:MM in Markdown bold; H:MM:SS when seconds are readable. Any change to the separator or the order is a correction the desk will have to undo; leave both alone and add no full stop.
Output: **12:41**
